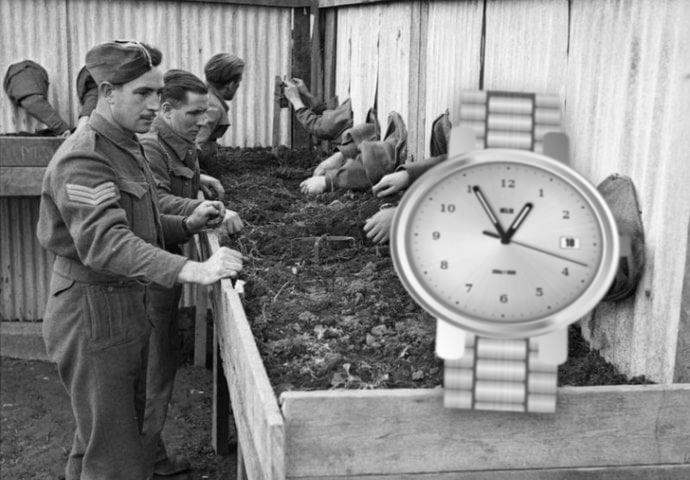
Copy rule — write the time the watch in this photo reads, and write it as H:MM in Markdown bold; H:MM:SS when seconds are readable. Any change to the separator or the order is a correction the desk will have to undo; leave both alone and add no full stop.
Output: **12:55:18**
